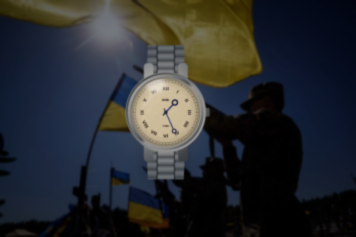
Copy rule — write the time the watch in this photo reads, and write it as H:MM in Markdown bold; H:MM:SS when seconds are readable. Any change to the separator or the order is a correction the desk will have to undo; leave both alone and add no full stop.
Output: **1:26**
